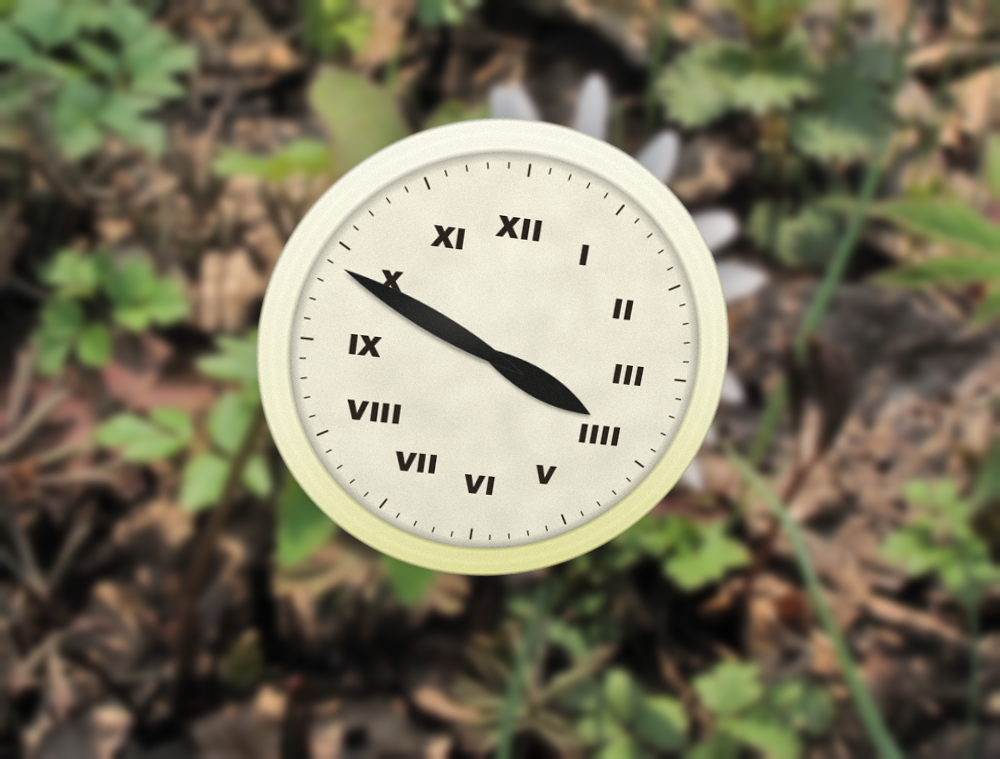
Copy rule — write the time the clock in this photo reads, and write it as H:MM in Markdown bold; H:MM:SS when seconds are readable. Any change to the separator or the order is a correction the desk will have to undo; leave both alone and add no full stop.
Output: **3:49**
